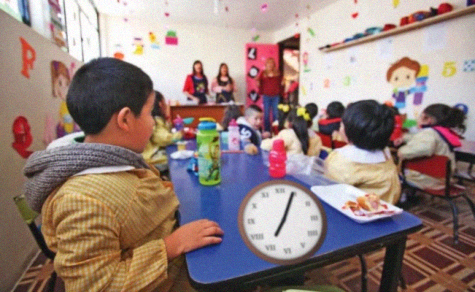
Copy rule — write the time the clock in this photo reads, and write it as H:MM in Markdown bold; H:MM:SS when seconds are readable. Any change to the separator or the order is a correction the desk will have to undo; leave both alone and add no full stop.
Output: **7:04**
